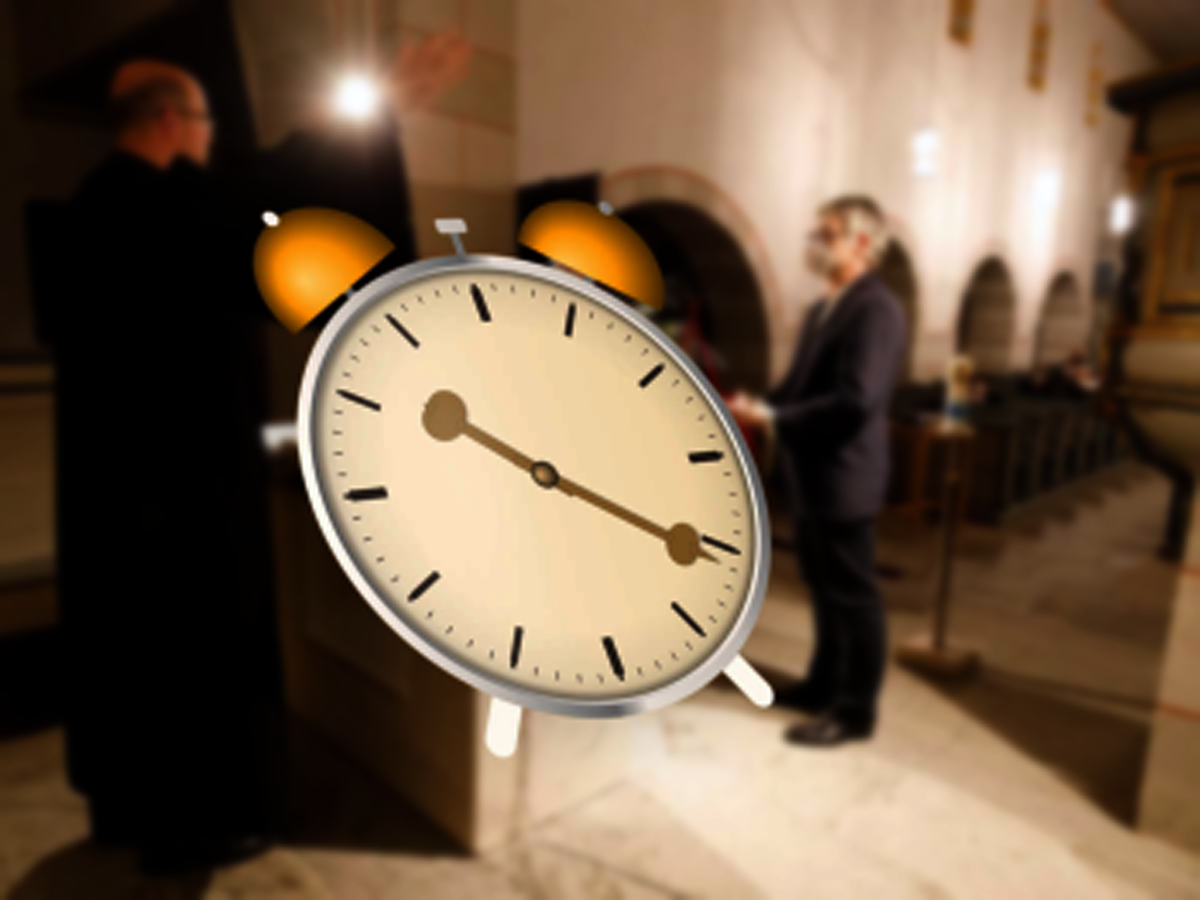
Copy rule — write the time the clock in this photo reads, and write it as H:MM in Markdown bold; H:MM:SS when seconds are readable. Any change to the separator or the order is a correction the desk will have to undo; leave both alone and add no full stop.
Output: **10:21**
